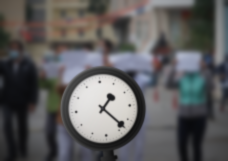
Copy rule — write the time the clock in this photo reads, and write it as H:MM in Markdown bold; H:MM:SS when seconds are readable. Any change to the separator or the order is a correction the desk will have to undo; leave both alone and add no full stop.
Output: **1:23**
